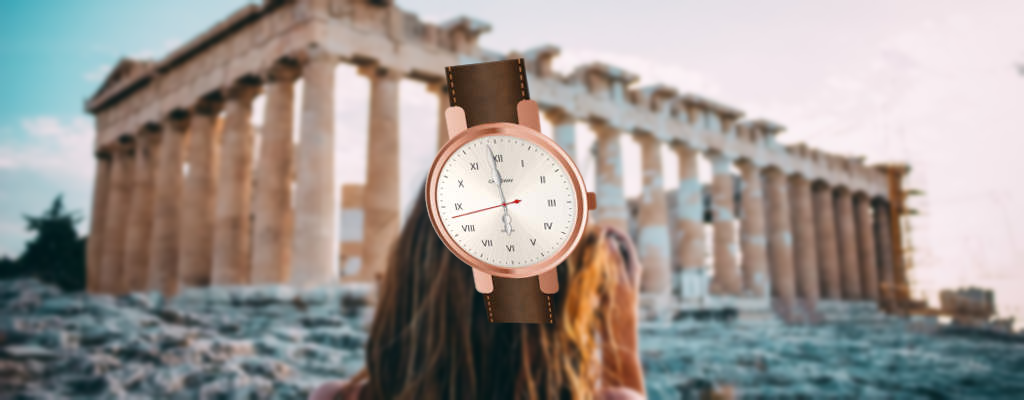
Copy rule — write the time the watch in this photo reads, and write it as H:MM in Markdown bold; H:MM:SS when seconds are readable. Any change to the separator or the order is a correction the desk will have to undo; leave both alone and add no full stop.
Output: **5:58:43**
